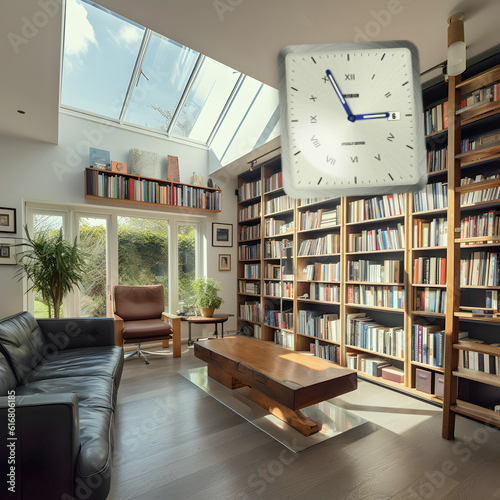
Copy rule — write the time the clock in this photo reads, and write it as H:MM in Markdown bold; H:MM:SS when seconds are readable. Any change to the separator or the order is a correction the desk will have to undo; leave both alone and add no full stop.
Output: **2:56**
